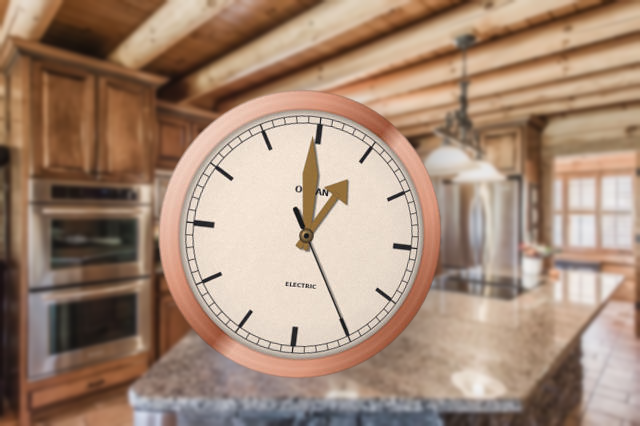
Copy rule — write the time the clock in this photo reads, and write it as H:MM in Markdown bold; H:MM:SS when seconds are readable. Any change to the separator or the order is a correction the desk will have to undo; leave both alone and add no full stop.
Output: **12:59:25**
